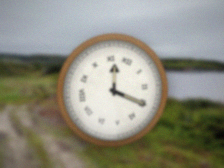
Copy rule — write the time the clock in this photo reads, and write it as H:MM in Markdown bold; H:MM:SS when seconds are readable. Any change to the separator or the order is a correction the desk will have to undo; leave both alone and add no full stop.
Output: **11:15**
